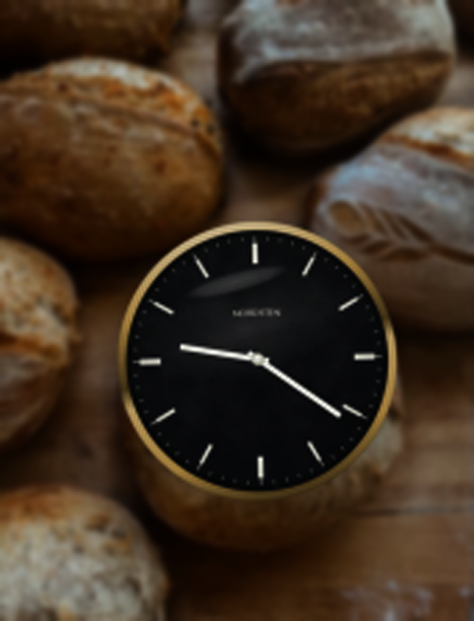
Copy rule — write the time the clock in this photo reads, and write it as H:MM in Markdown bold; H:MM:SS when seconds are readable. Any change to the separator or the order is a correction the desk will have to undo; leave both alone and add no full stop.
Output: **9:21**
